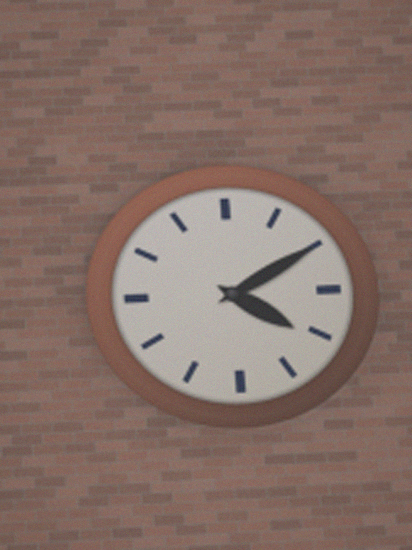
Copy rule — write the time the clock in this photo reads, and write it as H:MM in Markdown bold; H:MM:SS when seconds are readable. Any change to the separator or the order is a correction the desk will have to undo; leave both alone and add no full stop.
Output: **4:10**
